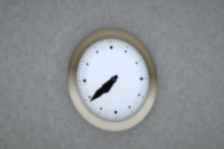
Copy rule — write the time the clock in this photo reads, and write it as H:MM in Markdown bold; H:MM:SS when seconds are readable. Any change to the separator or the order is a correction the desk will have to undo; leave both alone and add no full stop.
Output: **7:39**
